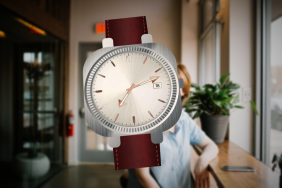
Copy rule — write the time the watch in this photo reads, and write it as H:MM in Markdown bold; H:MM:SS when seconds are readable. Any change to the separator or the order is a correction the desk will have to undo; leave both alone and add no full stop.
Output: **7:12**
